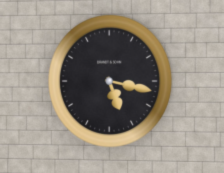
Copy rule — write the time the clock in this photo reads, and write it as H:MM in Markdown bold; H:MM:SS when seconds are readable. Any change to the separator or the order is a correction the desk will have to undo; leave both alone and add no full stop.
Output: **5:17**
